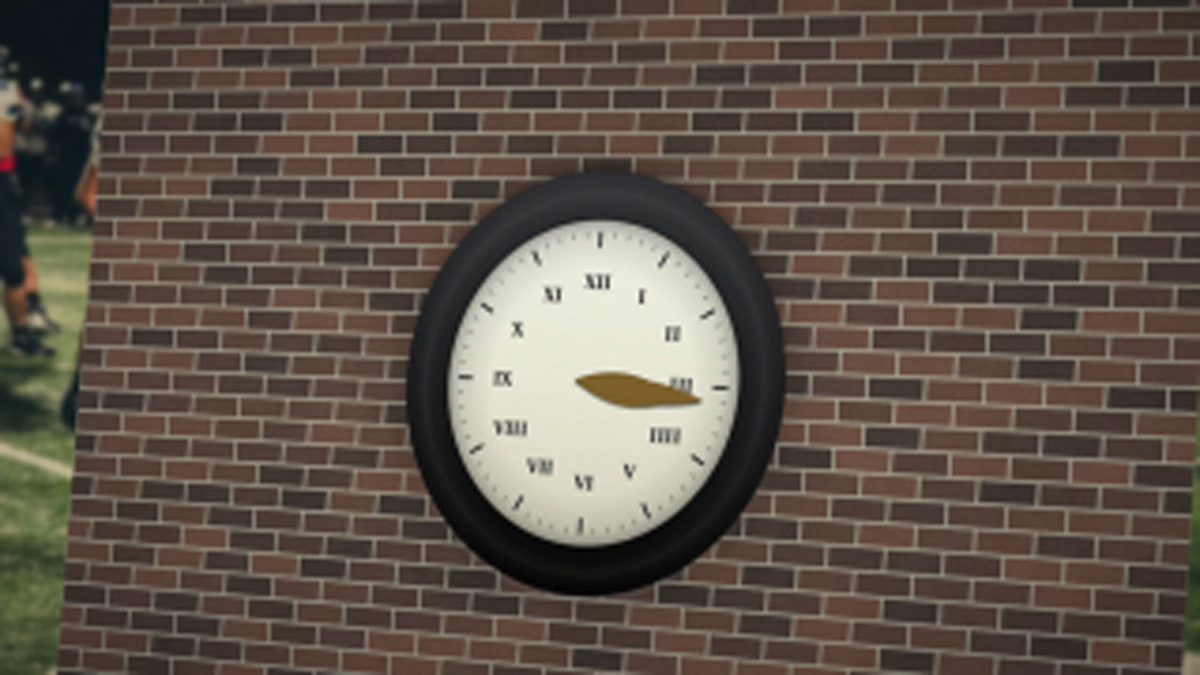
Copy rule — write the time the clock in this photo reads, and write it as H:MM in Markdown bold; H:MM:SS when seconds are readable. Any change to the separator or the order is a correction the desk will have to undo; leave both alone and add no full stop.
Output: **3:16**
